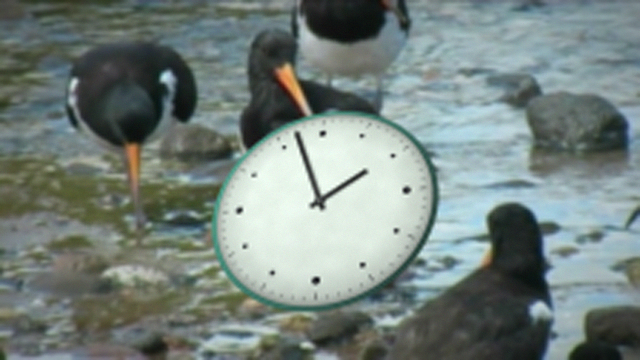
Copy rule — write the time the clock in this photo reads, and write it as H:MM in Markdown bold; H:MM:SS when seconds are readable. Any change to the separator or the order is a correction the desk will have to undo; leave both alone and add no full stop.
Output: **1:57**
